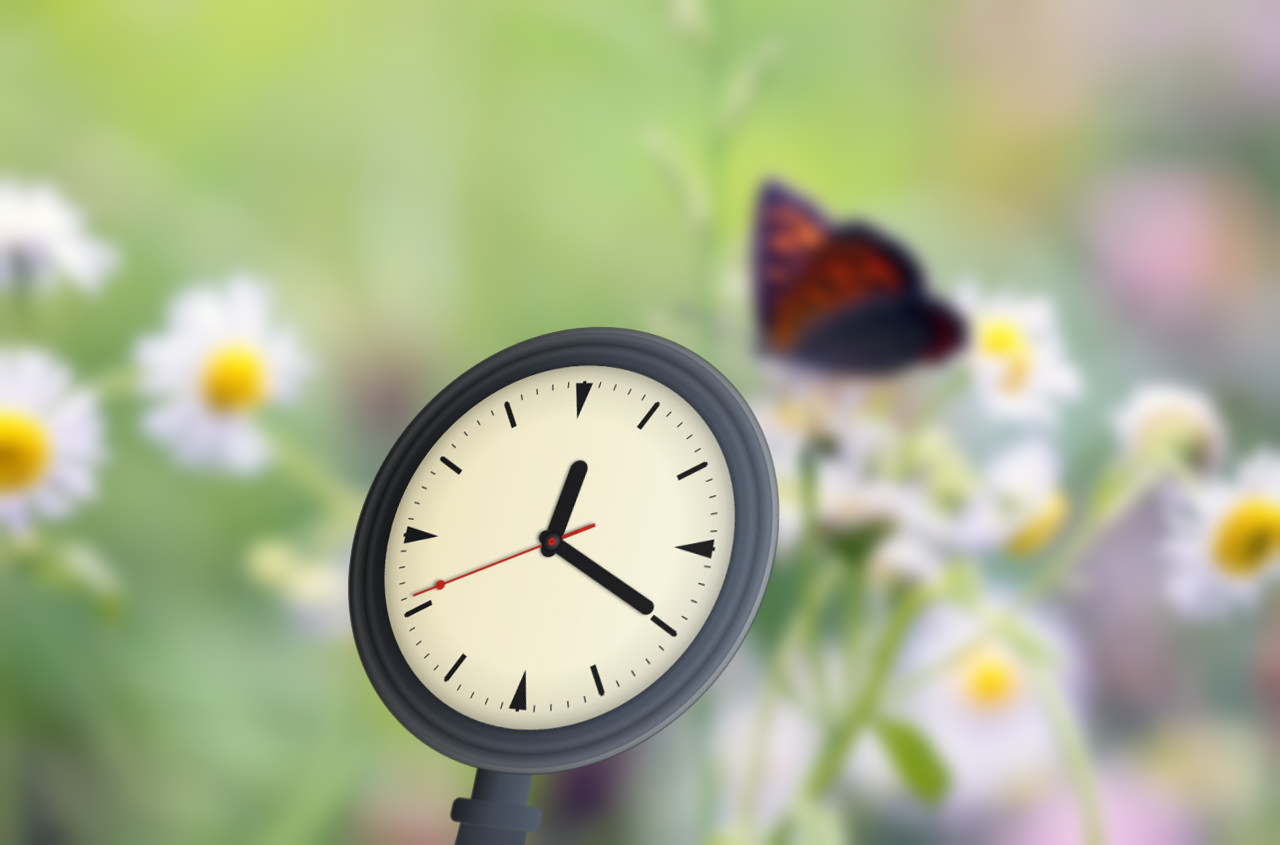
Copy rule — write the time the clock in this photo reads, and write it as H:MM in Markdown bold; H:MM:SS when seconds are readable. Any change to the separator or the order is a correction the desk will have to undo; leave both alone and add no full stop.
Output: **12:19:41**
